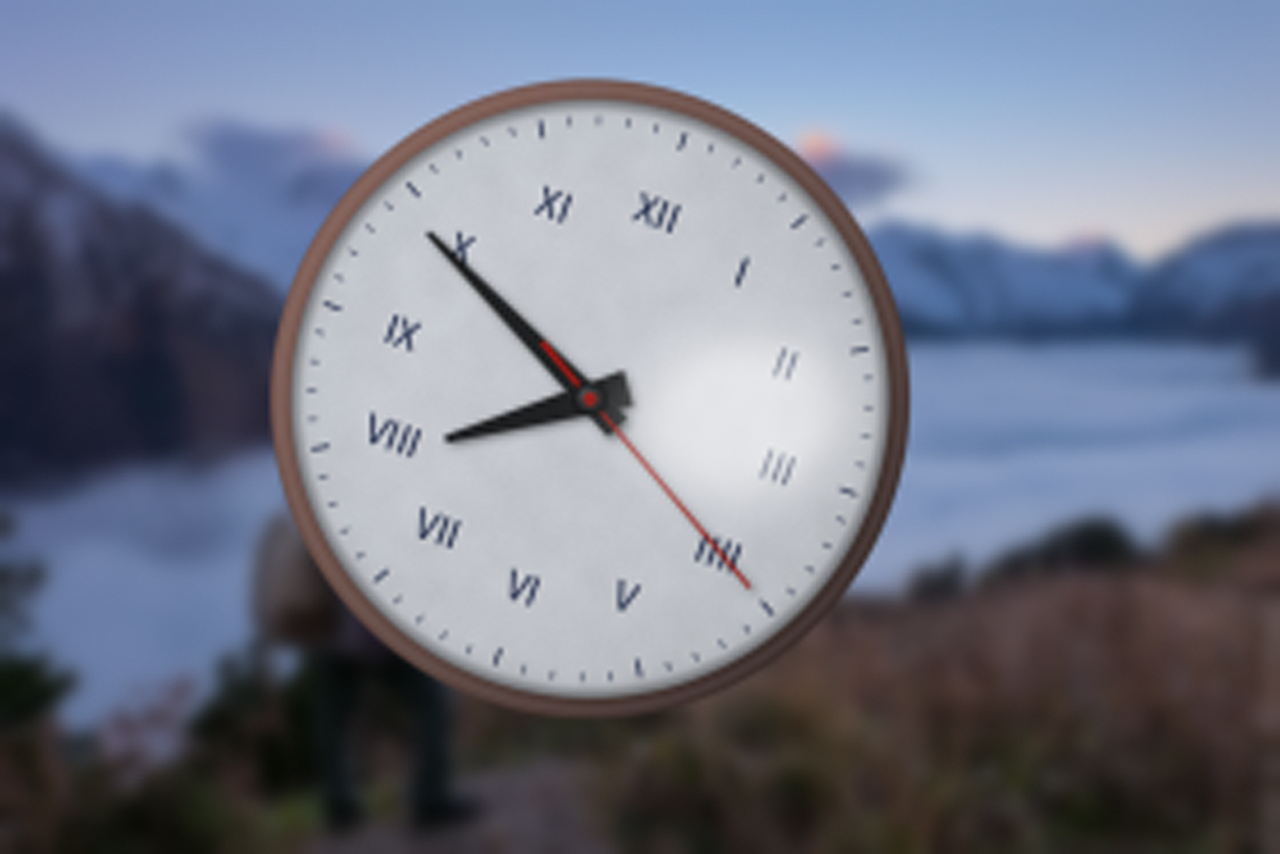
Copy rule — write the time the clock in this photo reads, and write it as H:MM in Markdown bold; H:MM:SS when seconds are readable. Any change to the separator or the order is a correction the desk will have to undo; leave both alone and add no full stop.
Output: **7:49:20**
